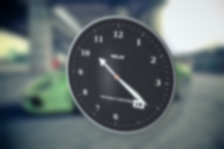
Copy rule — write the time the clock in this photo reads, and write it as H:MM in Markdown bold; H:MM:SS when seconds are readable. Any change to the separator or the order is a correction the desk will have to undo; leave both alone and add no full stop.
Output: **10:21**
